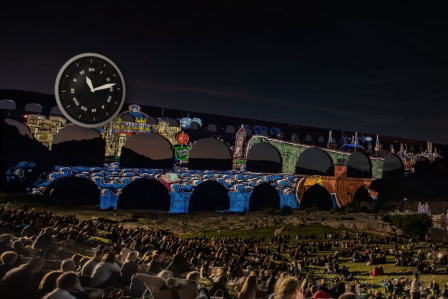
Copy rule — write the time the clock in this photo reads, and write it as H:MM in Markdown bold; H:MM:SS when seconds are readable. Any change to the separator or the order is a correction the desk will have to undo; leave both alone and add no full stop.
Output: **11:13**
